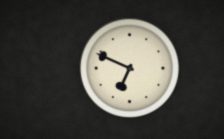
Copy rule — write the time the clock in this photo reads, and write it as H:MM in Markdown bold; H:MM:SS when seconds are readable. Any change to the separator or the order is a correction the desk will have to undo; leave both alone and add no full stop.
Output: **6:49**
